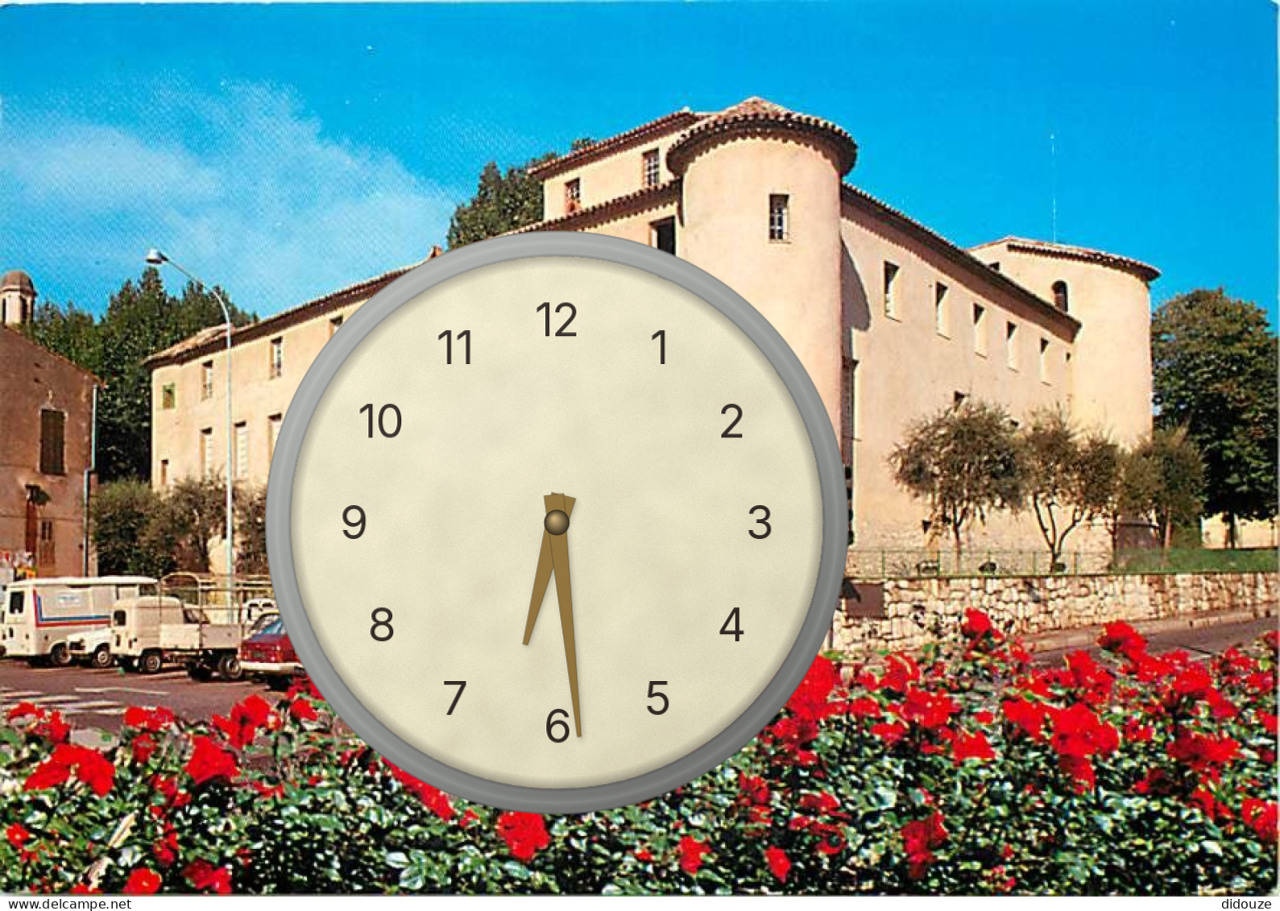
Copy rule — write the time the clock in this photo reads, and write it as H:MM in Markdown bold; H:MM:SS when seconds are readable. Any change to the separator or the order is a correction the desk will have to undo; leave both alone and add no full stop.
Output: **6:29**
